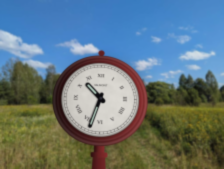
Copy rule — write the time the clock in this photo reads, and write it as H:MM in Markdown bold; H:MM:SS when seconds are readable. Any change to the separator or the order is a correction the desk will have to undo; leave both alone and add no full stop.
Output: **10:33**
